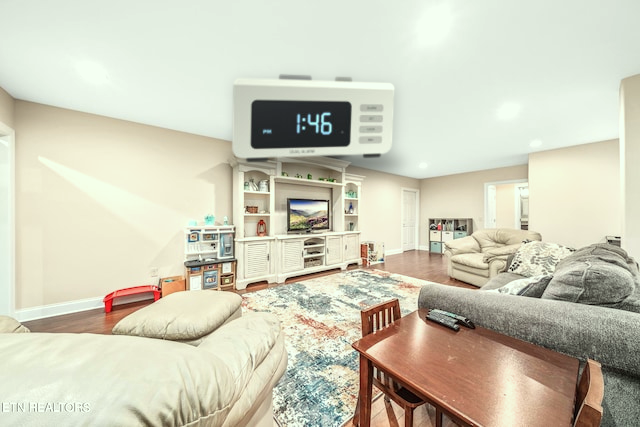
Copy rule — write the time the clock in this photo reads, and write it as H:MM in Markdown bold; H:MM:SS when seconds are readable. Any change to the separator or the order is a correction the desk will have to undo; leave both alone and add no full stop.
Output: **1:46**
